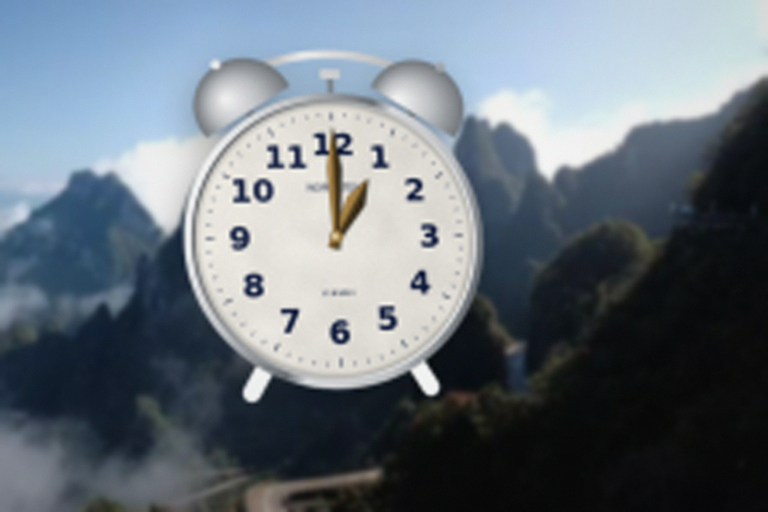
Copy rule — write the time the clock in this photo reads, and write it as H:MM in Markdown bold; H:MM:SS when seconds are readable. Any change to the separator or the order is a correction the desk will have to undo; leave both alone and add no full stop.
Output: **1:00**
